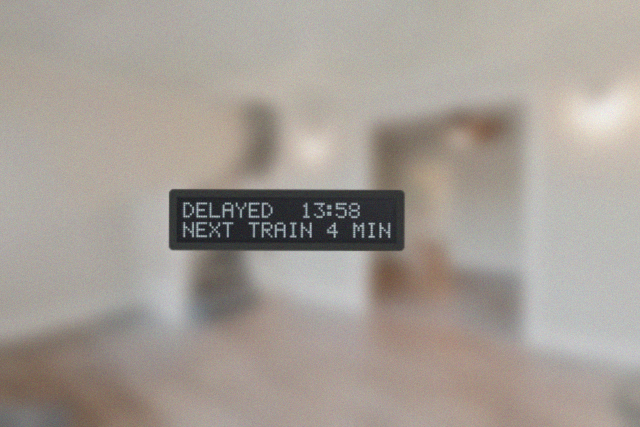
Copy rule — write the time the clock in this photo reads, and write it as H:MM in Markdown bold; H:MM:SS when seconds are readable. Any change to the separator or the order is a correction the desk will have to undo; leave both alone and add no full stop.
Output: **13:58**
